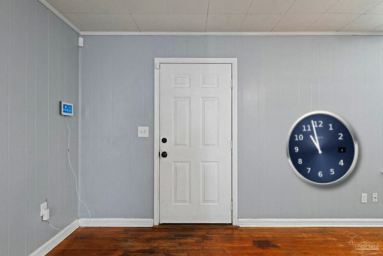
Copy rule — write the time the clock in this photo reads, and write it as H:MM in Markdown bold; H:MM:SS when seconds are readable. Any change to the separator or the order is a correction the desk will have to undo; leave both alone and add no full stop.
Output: **10:58**
